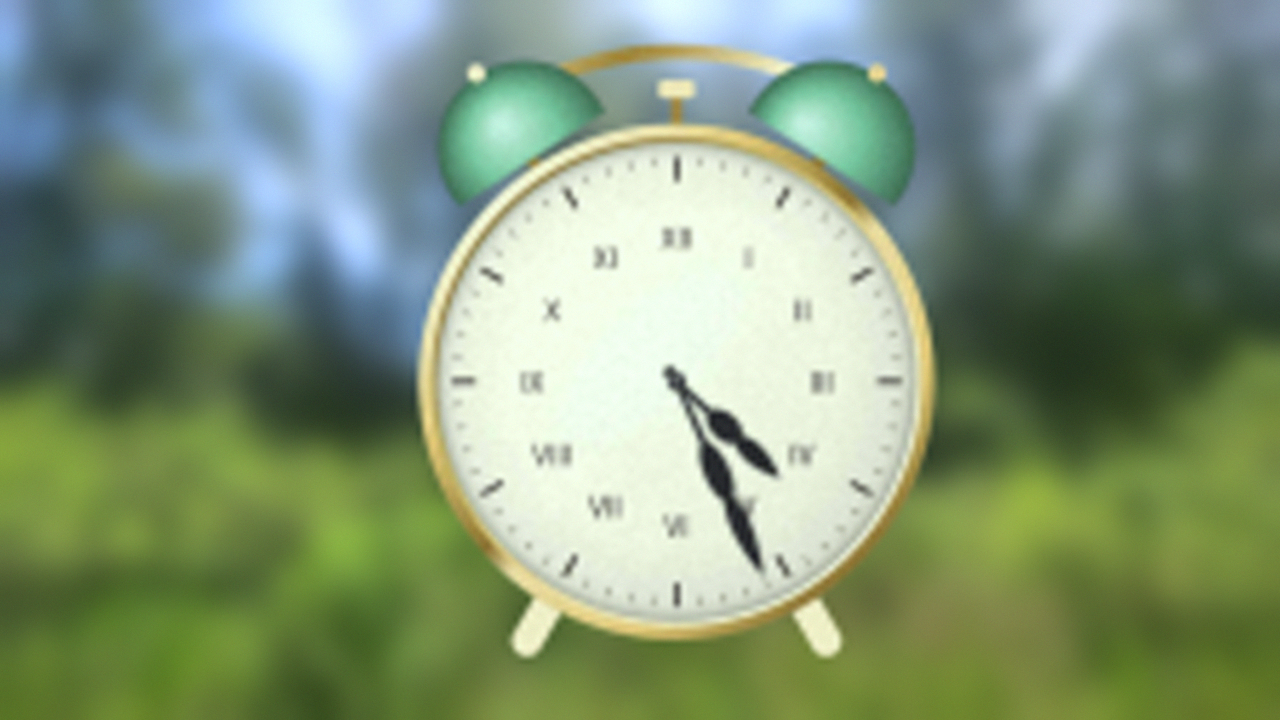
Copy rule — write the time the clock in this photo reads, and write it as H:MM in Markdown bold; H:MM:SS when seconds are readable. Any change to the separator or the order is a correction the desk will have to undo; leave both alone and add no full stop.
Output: **4:26**
